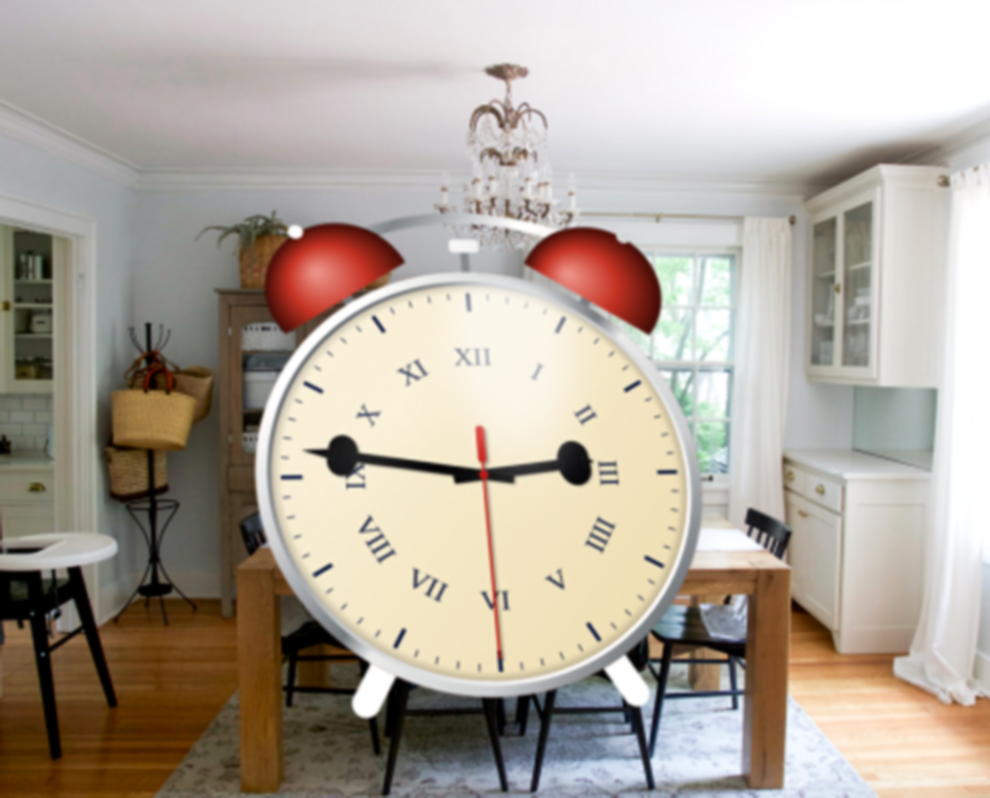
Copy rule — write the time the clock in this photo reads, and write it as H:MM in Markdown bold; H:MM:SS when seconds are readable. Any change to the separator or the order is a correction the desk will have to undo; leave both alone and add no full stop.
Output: **2:46:30**
